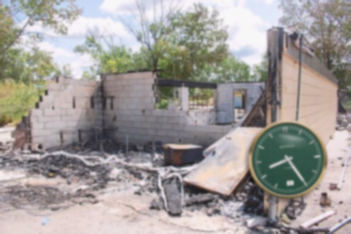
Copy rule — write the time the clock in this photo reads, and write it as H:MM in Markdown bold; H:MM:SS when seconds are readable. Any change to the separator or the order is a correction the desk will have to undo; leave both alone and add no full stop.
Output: **8:25**
